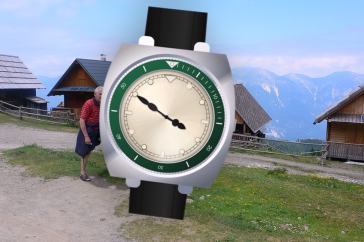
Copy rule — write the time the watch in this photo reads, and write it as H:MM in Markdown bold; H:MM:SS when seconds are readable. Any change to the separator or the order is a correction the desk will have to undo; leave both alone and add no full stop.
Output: **3:50**
